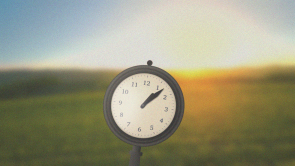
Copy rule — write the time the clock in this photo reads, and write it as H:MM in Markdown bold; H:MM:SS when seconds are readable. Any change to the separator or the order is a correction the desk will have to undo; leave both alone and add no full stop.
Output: **1:07**
